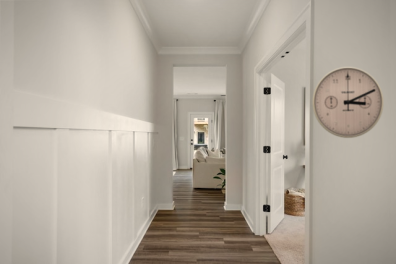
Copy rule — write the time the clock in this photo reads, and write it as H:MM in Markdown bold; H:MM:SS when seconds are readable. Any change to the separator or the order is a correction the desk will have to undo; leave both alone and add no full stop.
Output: **3:11**
